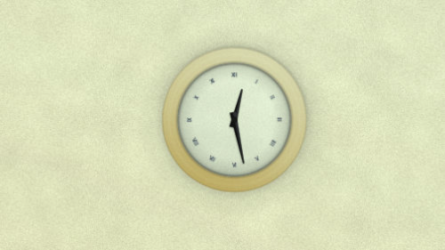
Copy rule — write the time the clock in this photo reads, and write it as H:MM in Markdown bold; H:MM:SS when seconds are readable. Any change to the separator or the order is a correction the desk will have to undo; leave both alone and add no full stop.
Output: **12:28**
